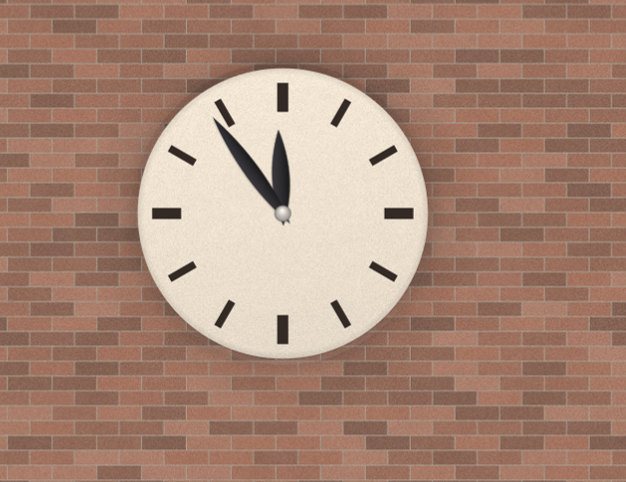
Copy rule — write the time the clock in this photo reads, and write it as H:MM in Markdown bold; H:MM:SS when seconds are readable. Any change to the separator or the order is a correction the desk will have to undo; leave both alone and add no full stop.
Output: **11:54**
